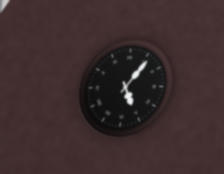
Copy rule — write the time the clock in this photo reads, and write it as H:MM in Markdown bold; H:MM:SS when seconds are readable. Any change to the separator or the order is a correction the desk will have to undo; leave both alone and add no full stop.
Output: **5:06**
